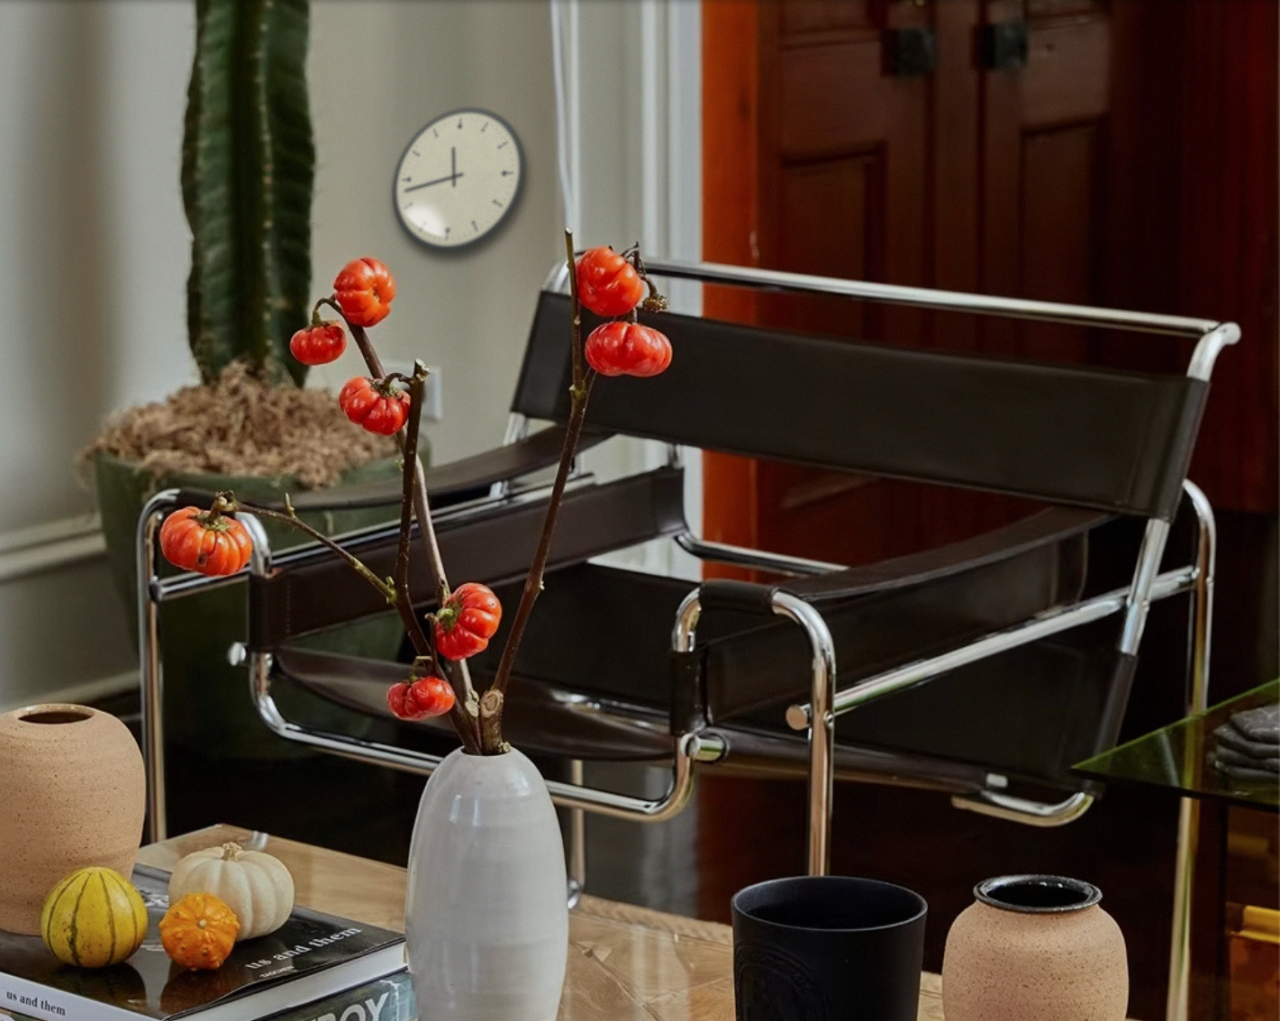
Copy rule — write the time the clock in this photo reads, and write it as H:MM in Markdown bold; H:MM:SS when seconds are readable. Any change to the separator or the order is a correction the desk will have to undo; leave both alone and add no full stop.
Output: **11:43**
